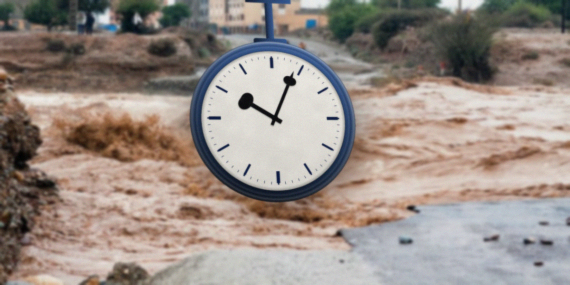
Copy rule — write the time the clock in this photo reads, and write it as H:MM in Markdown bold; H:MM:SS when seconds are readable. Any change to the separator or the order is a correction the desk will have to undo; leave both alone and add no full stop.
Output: **10:04**
